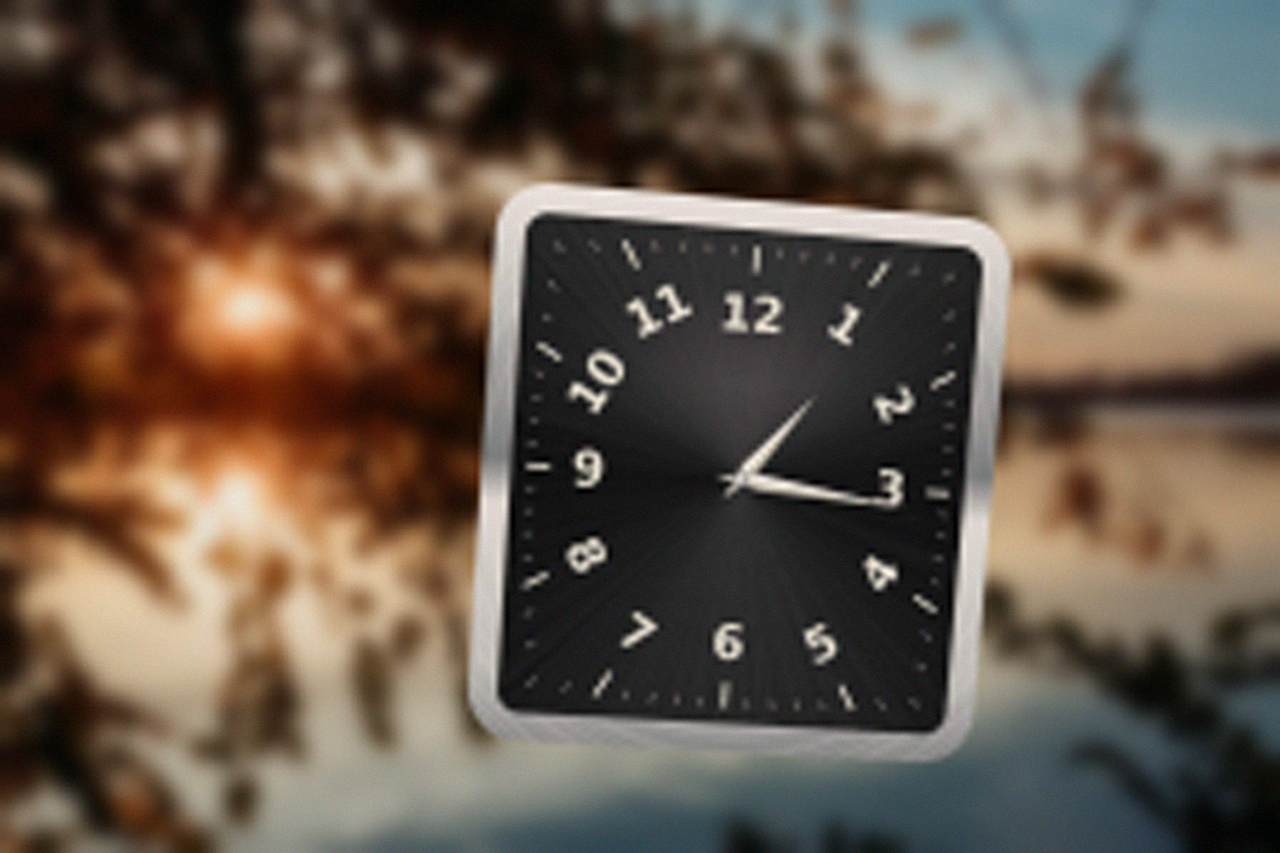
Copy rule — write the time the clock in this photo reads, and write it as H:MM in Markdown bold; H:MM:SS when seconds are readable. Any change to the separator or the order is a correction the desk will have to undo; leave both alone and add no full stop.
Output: **1:16**
